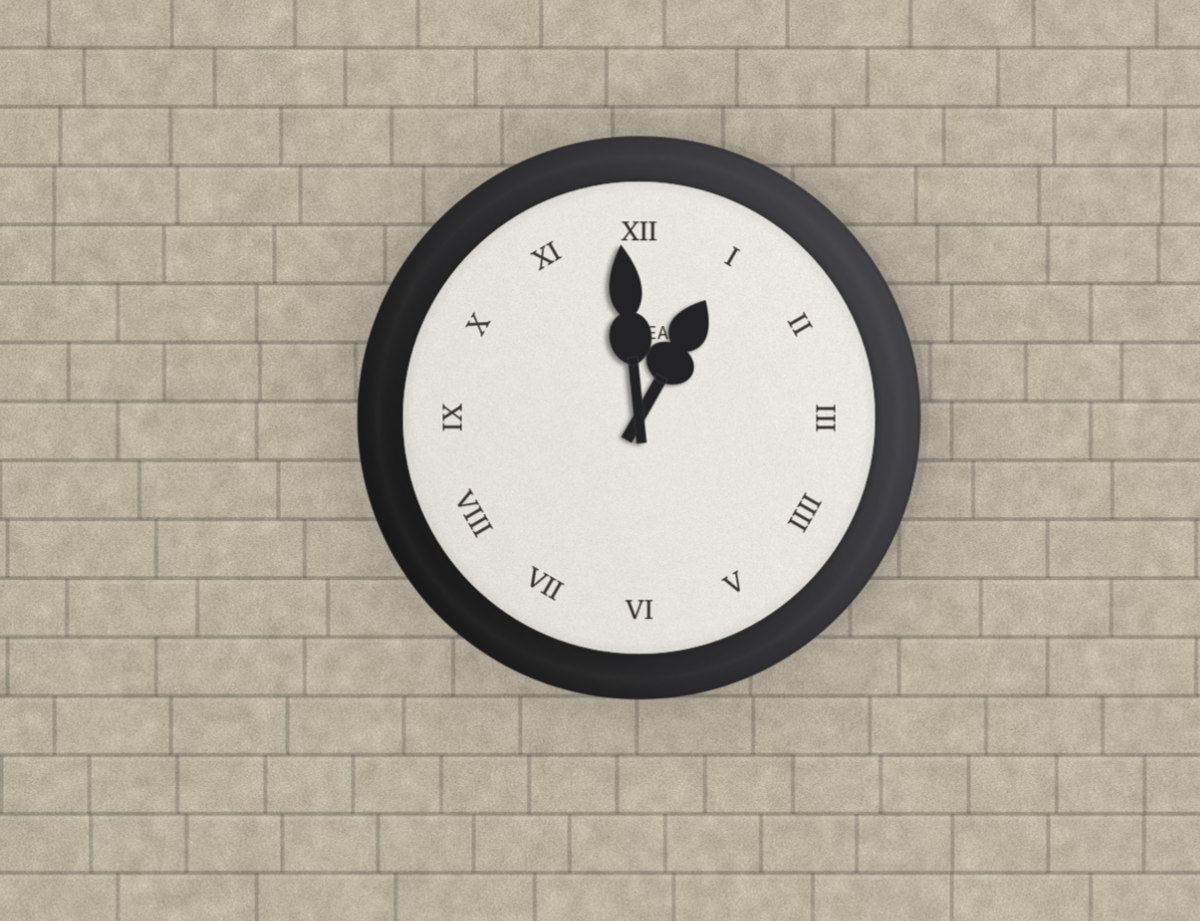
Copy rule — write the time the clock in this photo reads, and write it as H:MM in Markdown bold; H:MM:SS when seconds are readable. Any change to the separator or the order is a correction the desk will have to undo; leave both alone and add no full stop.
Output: **12:59**
